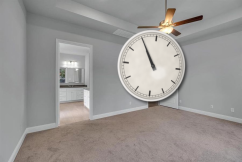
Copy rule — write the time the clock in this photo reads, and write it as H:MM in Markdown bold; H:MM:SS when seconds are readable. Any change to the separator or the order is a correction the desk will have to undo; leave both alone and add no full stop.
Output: **10:55**
